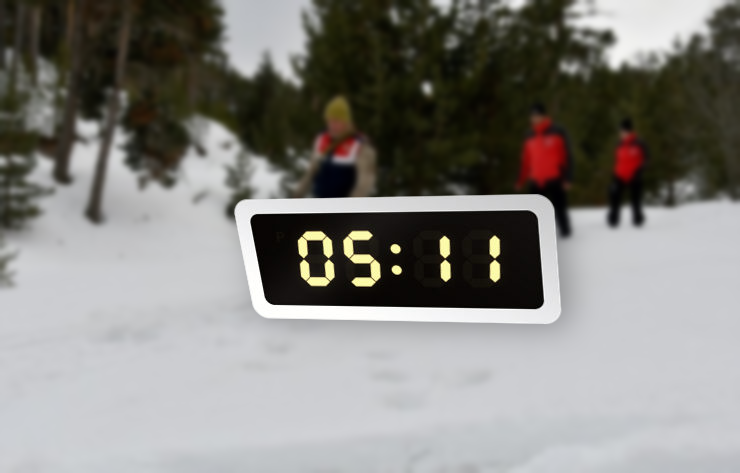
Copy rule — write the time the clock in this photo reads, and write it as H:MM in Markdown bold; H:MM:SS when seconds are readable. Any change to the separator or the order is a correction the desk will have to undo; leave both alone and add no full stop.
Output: **5:11**
